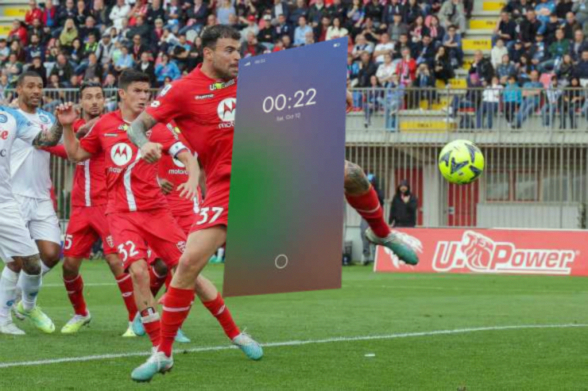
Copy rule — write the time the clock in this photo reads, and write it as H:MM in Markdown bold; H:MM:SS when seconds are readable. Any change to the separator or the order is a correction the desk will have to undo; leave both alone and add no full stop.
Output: **0:22**
